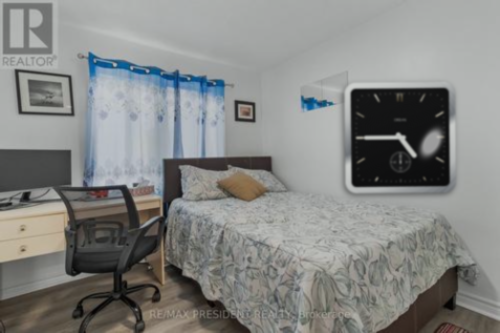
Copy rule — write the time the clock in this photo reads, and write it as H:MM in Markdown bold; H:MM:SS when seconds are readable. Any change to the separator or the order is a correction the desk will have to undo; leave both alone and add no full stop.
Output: **4:45**
